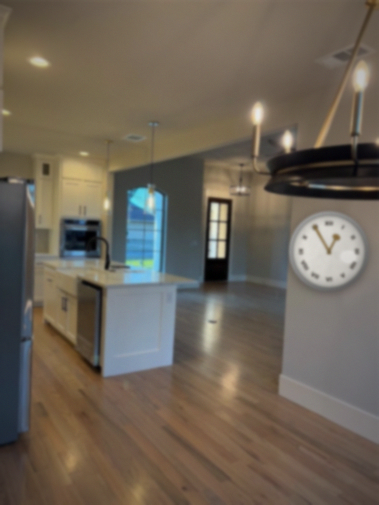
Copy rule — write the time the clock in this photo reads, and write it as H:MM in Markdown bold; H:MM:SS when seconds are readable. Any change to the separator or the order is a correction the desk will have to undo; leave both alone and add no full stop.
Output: **12:55**
